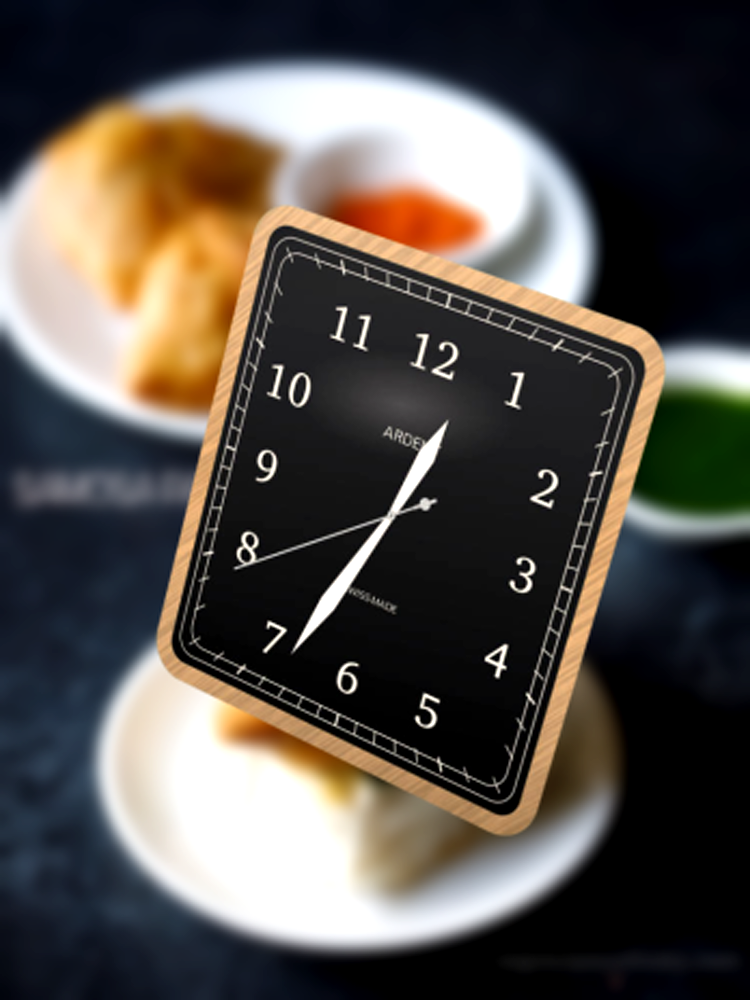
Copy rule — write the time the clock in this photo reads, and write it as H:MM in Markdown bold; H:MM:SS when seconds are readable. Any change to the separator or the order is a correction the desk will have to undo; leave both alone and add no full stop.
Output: **12:33:39**
